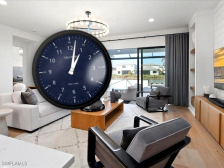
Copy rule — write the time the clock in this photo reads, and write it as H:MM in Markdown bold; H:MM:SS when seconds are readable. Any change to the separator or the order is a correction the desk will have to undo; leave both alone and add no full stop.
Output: **1:02**
